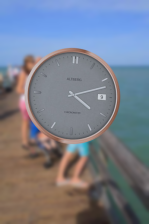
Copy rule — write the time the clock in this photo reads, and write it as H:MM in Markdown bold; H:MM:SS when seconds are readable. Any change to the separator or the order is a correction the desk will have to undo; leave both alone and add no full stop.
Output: **4:12**
